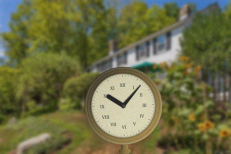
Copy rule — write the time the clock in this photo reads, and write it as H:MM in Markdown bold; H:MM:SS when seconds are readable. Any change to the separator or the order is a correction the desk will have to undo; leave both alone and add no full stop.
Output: **10:07**
